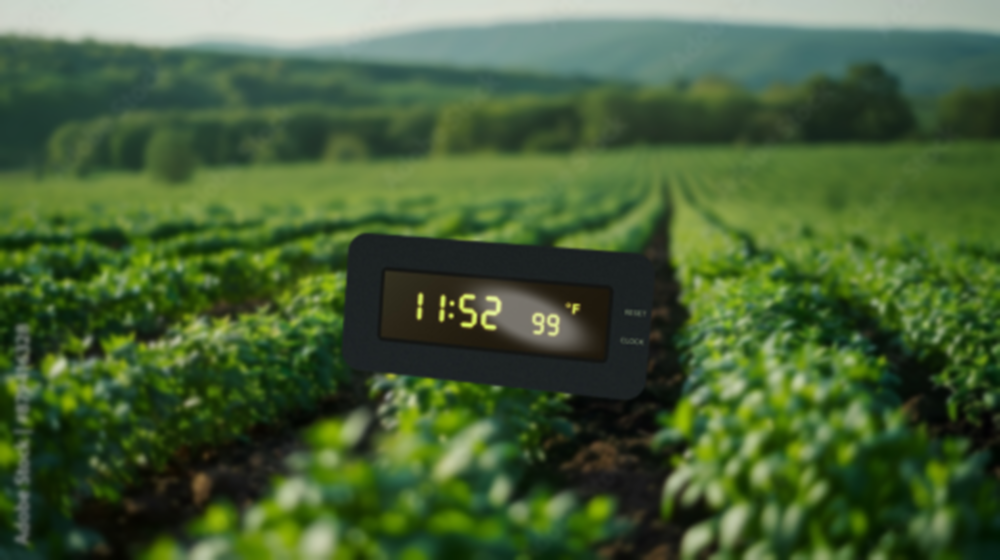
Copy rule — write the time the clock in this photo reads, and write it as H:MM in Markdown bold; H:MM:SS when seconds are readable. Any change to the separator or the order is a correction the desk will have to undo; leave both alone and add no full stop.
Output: **11:52**
